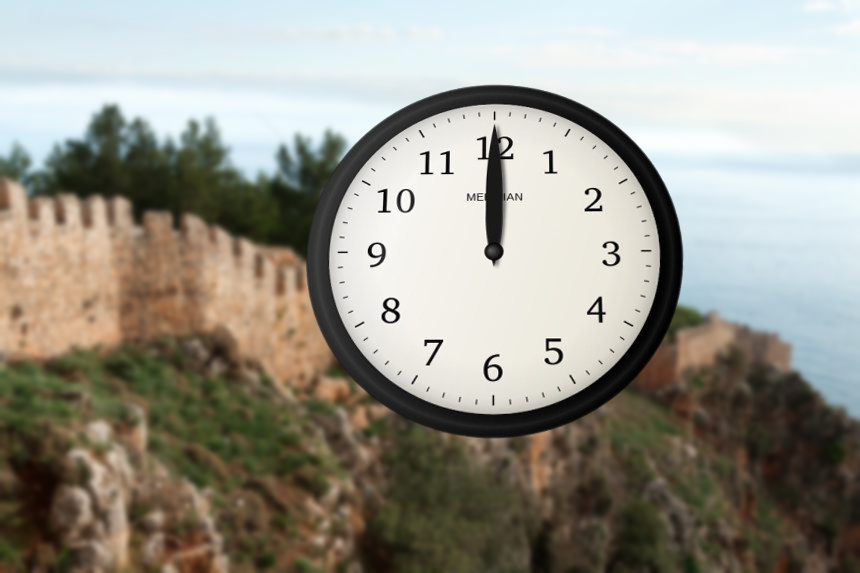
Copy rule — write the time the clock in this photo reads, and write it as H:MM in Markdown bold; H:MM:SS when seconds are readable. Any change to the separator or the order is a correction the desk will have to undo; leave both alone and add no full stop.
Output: **12:00**
